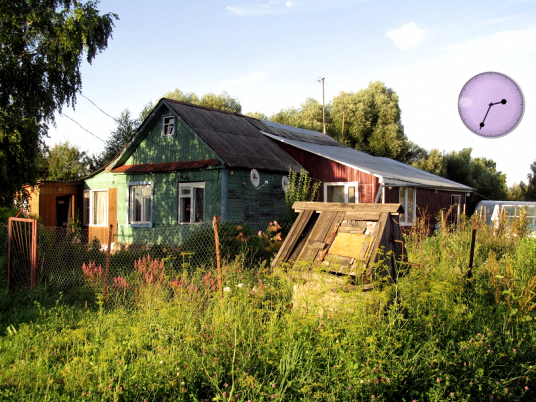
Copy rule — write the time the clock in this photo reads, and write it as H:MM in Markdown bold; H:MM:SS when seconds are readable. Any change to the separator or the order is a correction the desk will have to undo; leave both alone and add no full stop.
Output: **2:34**
